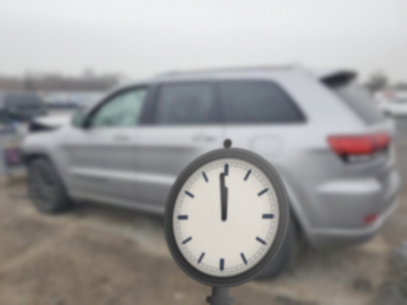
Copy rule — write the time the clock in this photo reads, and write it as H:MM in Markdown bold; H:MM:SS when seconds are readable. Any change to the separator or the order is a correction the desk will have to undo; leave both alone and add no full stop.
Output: **11:59**
